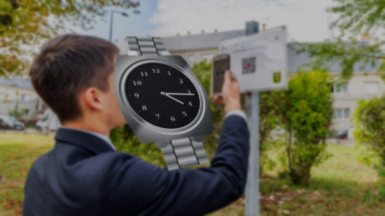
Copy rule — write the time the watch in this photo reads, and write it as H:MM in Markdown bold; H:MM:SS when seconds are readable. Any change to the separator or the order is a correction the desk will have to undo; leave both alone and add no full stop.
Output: **4:16**
